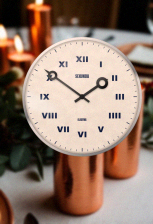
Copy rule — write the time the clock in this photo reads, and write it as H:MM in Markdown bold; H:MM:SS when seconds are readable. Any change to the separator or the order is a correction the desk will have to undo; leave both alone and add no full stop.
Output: **1:51**
